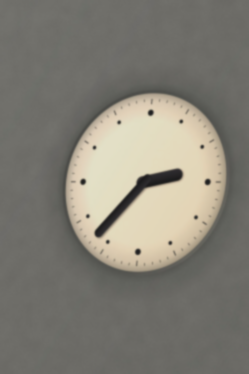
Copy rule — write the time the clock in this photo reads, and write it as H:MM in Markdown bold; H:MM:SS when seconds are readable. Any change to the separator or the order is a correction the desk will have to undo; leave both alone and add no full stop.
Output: **2:37**
